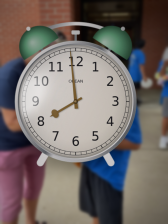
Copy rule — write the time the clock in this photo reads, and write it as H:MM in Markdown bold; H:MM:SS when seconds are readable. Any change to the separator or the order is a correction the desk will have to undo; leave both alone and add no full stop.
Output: **7:59**
